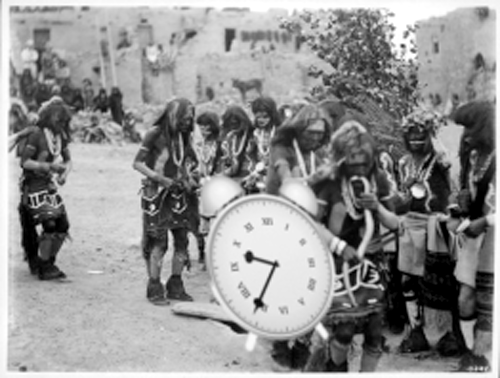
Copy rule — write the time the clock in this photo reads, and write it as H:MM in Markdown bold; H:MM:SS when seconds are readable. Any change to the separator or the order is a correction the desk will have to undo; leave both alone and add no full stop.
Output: **9:36**
